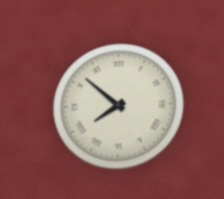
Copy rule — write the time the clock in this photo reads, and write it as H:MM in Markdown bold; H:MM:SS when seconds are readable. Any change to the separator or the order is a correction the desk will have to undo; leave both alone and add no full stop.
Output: **7:52**
